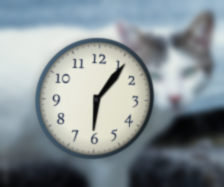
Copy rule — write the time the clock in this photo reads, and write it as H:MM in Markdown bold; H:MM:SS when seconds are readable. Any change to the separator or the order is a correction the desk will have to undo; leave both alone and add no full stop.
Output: **6:06**
